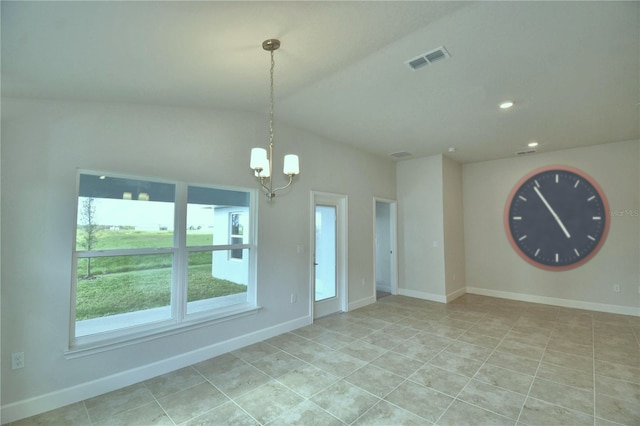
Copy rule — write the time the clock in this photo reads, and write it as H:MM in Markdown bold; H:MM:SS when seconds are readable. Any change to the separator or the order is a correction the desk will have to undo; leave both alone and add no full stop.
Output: **4:54**
